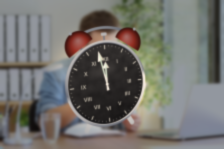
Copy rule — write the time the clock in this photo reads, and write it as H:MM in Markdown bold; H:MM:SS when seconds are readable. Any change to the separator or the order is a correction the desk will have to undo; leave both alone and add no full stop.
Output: **11:58**
